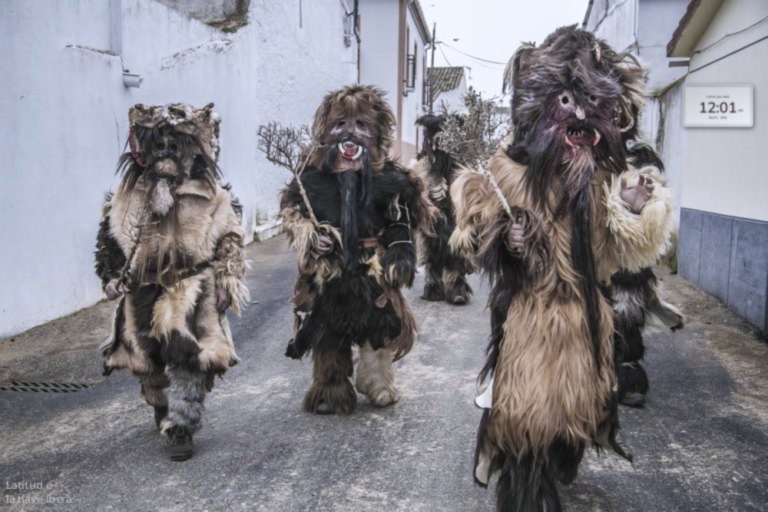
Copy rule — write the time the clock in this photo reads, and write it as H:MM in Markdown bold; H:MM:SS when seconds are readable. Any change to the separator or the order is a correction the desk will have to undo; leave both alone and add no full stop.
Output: **12:01**
